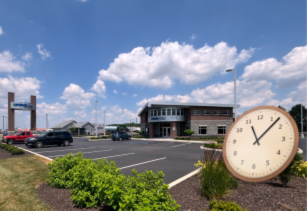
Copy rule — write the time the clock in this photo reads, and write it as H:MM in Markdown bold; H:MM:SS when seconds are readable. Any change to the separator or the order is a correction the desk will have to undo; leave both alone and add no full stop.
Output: **11:07**
